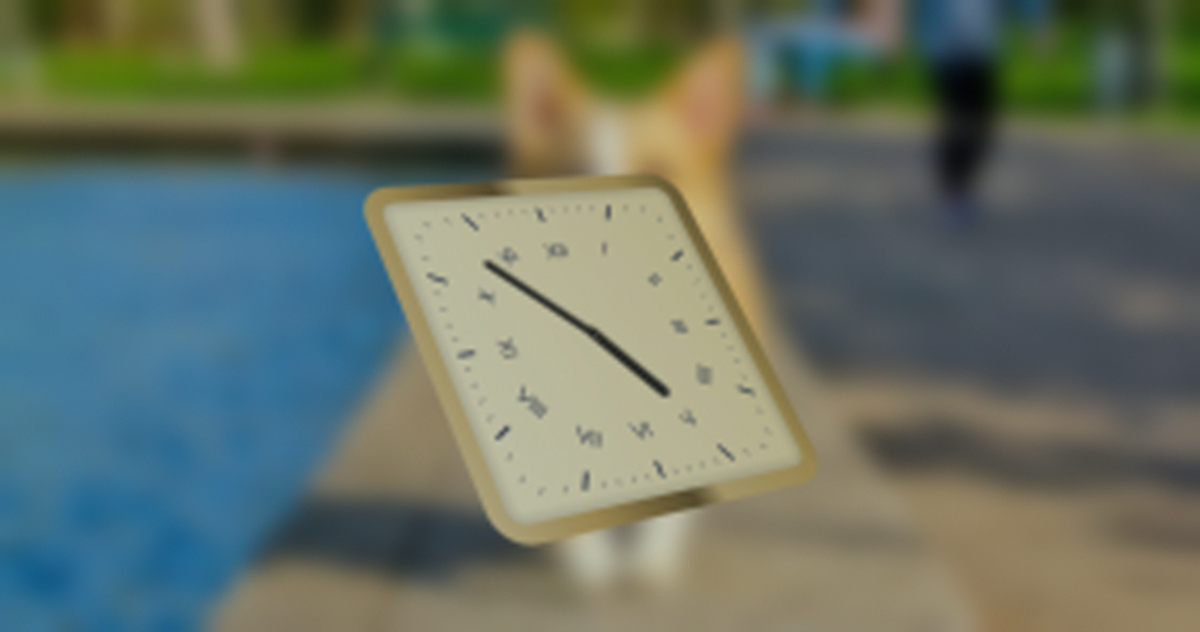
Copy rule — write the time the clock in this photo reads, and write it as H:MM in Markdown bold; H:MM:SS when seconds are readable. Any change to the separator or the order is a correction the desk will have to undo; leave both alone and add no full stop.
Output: **4:53**
